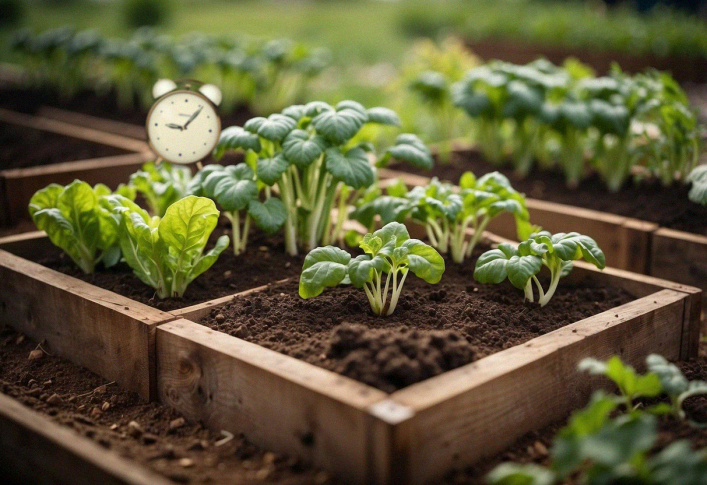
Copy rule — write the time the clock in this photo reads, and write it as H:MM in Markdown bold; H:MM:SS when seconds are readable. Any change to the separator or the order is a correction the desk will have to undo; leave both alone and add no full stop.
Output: **9:06**
